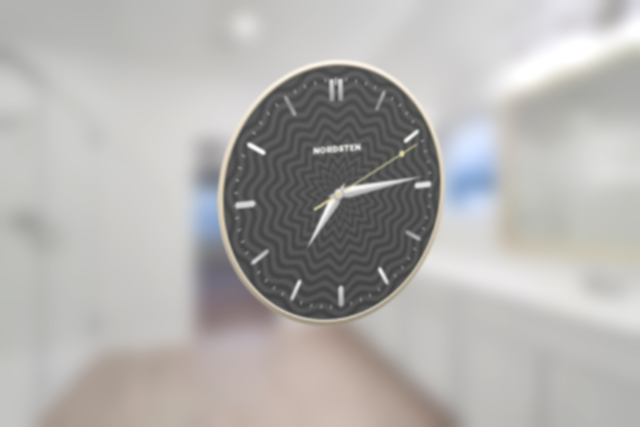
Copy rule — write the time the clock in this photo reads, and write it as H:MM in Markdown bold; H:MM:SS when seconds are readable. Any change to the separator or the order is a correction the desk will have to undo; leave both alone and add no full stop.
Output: **7:14:11**
